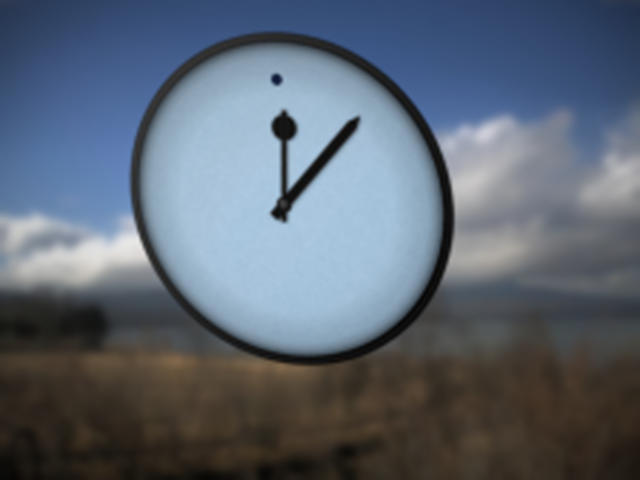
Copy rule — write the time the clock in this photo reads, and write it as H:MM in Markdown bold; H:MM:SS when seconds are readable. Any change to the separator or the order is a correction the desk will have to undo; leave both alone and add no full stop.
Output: **12:07**
